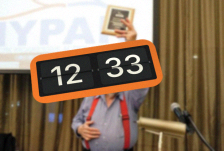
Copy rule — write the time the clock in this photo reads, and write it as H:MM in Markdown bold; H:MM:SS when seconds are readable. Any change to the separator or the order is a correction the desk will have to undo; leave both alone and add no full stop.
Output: **12:33**
